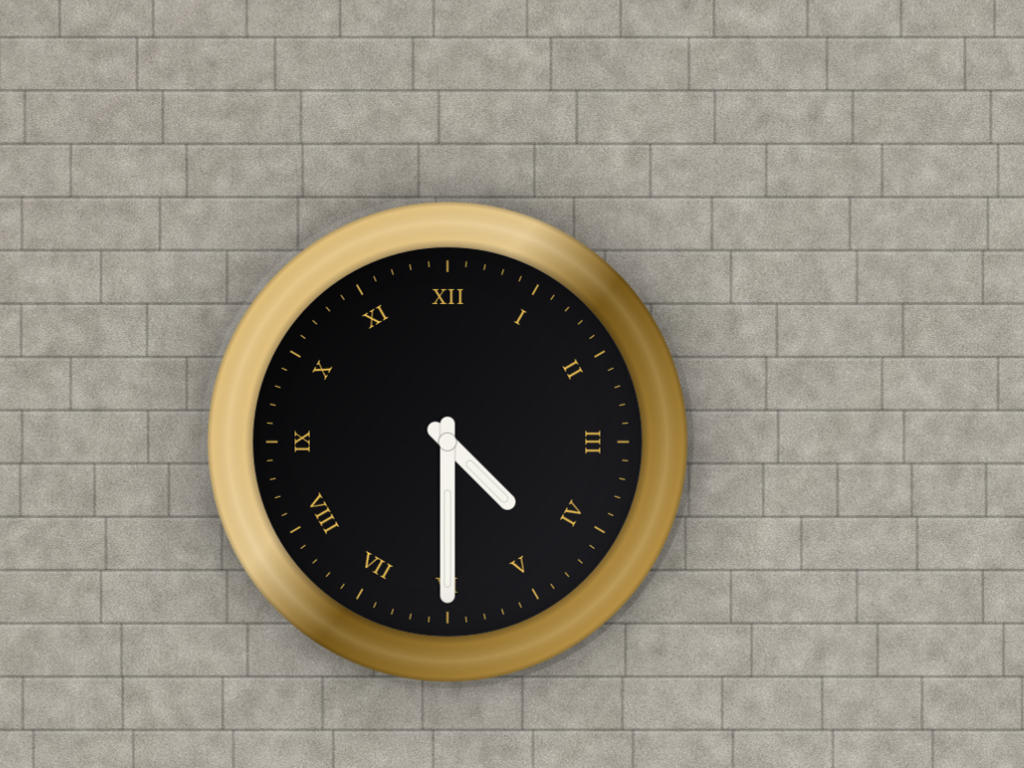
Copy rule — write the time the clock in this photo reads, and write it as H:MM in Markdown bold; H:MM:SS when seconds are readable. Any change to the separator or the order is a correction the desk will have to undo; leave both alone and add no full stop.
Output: **4:30**
